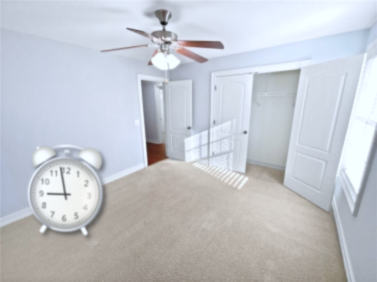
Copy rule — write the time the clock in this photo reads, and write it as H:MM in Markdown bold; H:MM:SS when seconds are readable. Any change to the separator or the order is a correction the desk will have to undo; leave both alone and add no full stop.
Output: **8:58**
